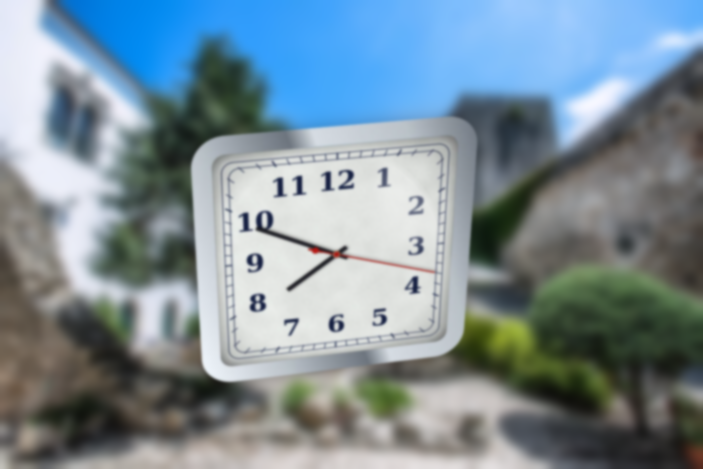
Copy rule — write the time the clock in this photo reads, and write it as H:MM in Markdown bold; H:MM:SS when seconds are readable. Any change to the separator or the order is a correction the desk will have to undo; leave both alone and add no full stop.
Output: **7:49:18**
